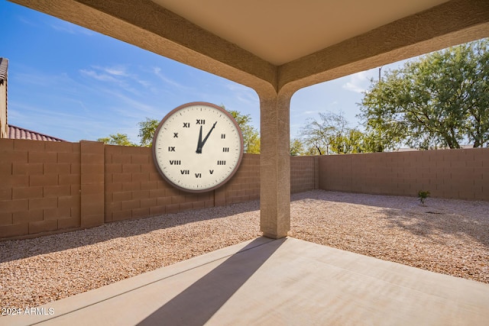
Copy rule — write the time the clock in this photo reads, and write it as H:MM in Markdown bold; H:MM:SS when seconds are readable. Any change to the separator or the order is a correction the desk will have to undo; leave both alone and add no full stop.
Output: **12:05**
